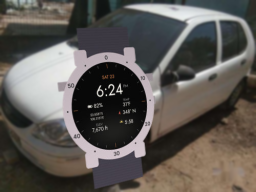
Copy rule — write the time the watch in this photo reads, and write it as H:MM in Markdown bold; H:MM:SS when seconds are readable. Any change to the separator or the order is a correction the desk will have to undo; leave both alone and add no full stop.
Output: **6:24**
